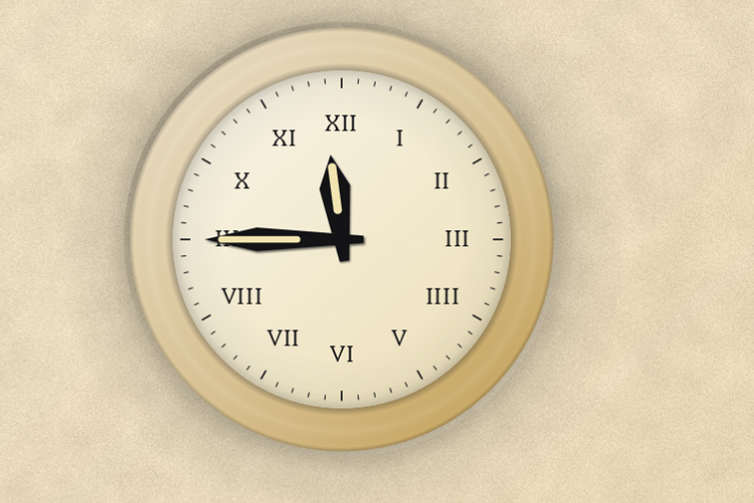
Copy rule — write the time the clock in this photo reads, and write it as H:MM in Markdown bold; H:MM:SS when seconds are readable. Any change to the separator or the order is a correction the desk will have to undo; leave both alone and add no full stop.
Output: **11:45**
